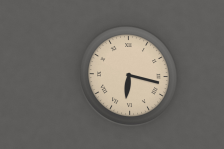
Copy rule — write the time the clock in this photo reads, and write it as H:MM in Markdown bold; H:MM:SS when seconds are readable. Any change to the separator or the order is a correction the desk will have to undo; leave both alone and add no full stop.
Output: **6:17**
